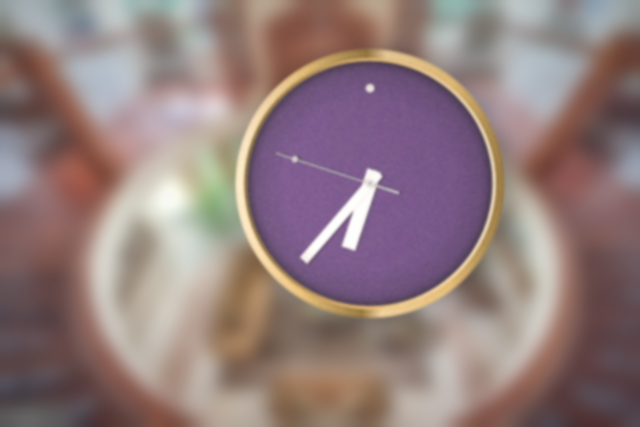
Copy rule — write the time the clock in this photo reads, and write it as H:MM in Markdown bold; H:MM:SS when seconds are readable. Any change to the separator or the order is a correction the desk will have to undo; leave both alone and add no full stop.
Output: **6:36:48**
